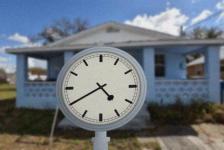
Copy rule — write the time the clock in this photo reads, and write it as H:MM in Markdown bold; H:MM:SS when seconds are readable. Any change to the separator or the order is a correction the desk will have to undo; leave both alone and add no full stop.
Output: **4:40**
